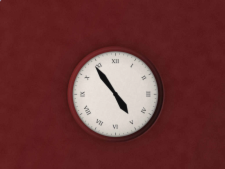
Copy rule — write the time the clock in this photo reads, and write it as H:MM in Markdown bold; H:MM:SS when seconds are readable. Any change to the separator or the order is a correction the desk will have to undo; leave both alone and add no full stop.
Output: **4:54**
